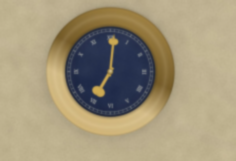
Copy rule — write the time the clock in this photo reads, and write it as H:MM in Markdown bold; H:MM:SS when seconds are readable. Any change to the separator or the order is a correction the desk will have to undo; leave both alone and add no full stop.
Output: **7:01**
